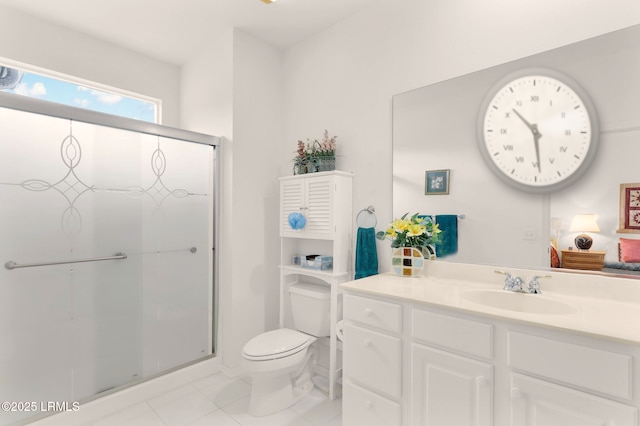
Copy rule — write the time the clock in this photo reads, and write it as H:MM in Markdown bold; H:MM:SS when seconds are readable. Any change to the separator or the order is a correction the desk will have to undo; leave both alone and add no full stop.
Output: **10:29**
